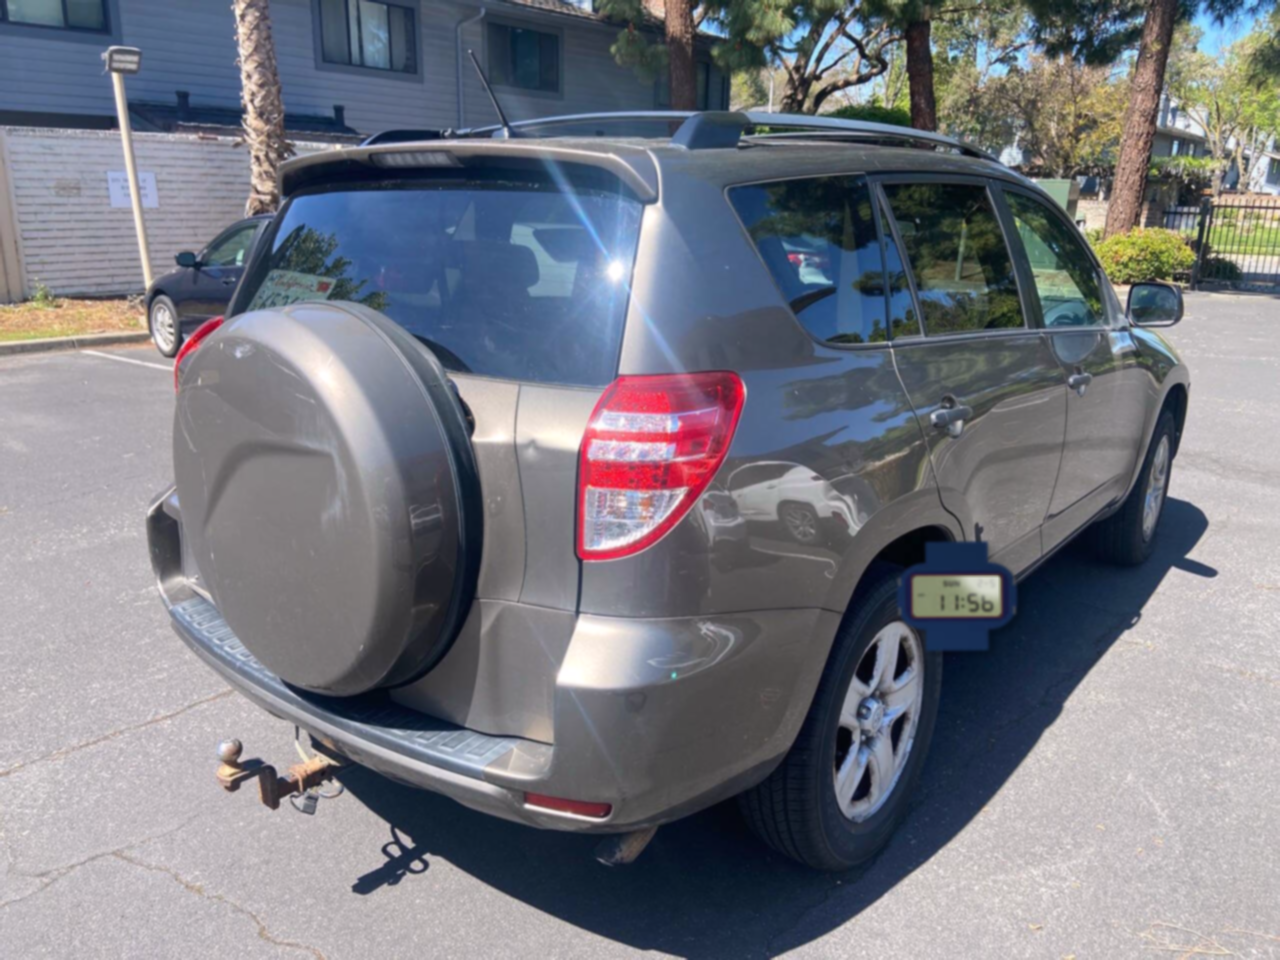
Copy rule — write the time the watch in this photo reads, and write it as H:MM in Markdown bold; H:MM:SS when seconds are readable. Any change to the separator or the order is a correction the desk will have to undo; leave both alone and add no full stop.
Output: **11:56**
